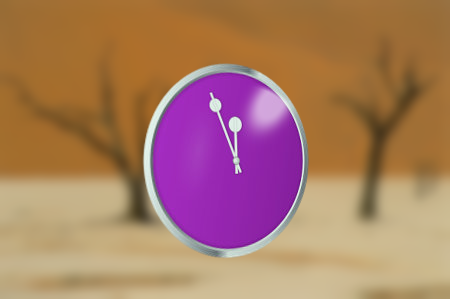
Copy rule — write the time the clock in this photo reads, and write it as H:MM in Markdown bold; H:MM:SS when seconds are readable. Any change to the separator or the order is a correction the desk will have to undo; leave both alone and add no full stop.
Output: **11:56**
